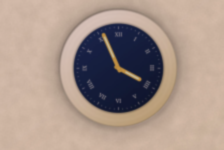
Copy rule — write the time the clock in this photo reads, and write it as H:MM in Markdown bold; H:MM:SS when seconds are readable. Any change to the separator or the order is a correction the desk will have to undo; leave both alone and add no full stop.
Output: **3:56**
